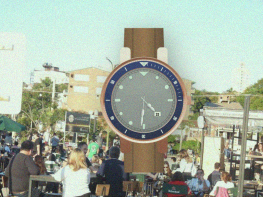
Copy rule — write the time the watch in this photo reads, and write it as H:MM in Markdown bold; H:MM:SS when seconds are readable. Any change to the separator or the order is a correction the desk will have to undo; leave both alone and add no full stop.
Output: **4:31**
